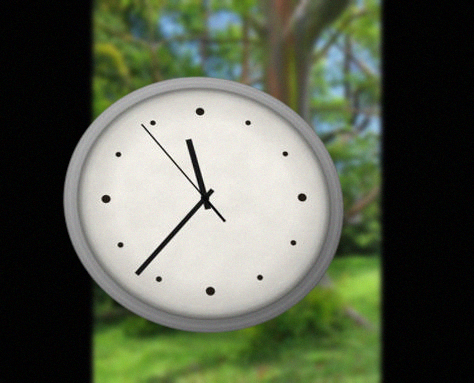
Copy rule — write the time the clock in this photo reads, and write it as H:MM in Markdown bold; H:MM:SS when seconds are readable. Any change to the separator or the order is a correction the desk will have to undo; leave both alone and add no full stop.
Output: **11:36:54**
